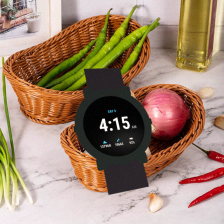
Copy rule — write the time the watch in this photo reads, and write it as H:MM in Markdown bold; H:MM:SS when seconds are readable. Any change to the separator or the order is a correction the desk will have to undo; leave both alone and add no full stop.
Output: **4:15**
